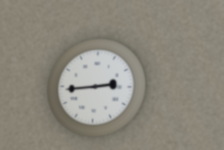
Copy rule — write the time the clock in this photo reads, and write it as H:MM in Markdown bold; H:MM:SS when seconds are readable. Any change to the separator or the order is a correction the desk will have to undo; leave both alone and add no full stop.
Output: **2:44**
